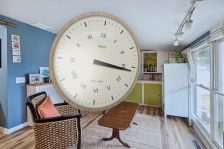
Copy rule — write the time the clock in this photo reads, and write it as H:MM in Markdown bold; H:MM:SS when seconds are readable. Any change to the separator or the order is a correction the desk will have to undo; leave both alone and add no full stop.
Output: **3:16**
